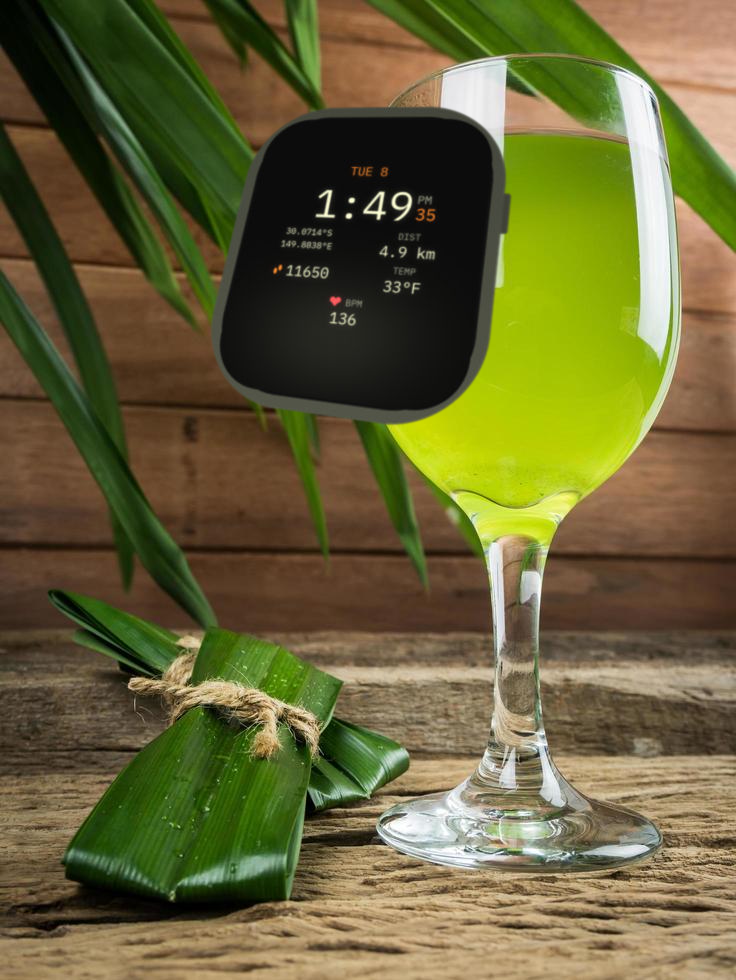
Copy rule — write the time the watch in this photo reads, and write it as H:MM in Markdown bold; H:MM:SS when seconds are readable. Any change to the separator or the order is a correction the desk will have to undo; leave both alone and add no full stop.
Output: **1:49:35**
